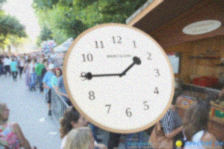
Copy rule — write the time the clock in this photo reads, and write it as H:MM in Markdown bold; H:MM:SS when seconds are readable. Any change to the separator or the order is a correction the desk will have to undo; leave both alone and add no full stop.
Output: **1:45**
